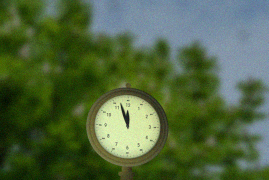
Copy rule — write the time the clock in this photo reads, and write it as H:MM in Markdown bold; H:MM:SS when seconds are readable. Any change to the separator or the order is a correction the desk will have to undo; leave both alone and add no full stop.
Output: **11:57**
